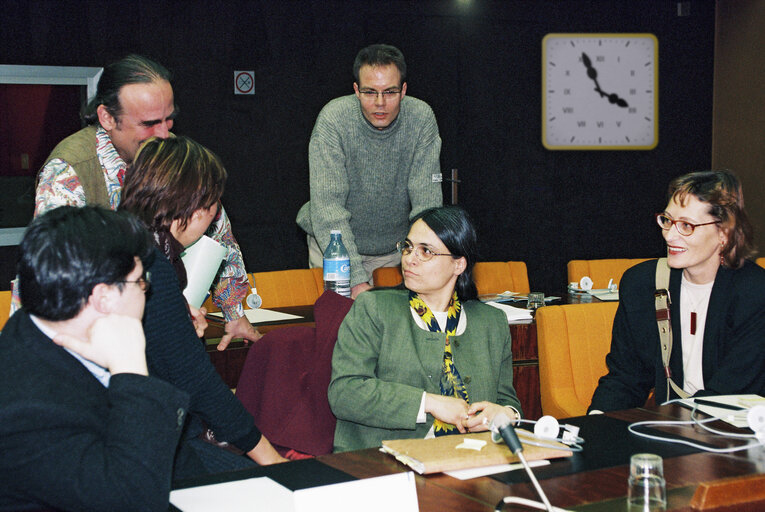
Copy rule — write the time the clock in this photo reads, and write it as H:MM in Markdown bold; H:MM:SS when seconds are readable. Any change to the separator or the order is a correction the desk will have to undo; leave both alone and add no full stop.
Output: **3:56**
